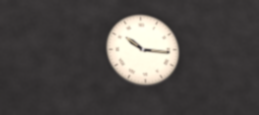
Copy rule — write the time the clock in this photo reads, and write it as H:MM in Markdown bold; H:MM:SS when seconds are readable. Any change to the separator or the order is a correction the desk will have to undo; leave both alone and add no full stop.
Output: **10:16**
